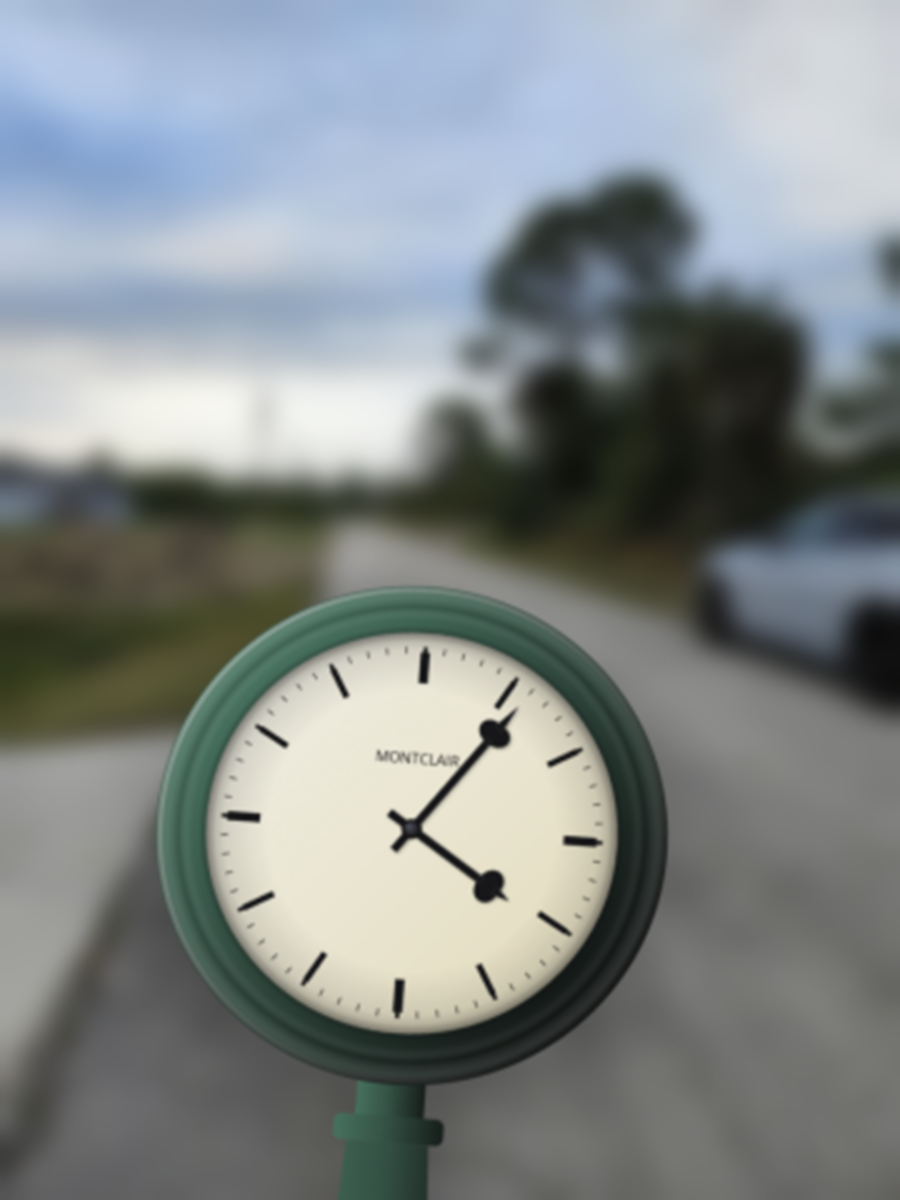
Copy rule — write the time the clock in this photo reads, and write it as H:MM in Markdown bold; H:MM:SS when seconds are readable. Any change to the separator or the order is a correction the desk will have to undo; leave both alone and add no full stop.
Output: **4:06**
